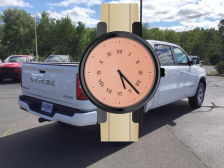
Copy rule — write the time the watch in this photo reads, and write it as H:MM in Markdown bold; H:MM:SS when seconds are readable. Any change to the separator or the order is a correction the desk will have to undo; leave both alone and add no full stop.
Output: **5:23**
